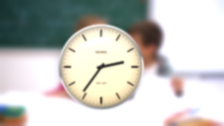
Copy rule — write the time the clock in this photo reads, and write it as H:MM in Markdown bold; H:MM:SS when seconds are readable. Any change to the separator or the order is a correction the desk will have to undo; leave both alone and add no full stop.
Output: **2:36**
